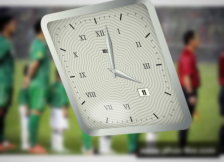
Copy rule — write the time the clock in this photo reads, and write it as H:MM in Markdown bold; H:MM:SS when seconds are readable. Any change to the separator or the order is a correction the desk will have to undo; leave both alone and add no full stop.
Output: **4:02**
